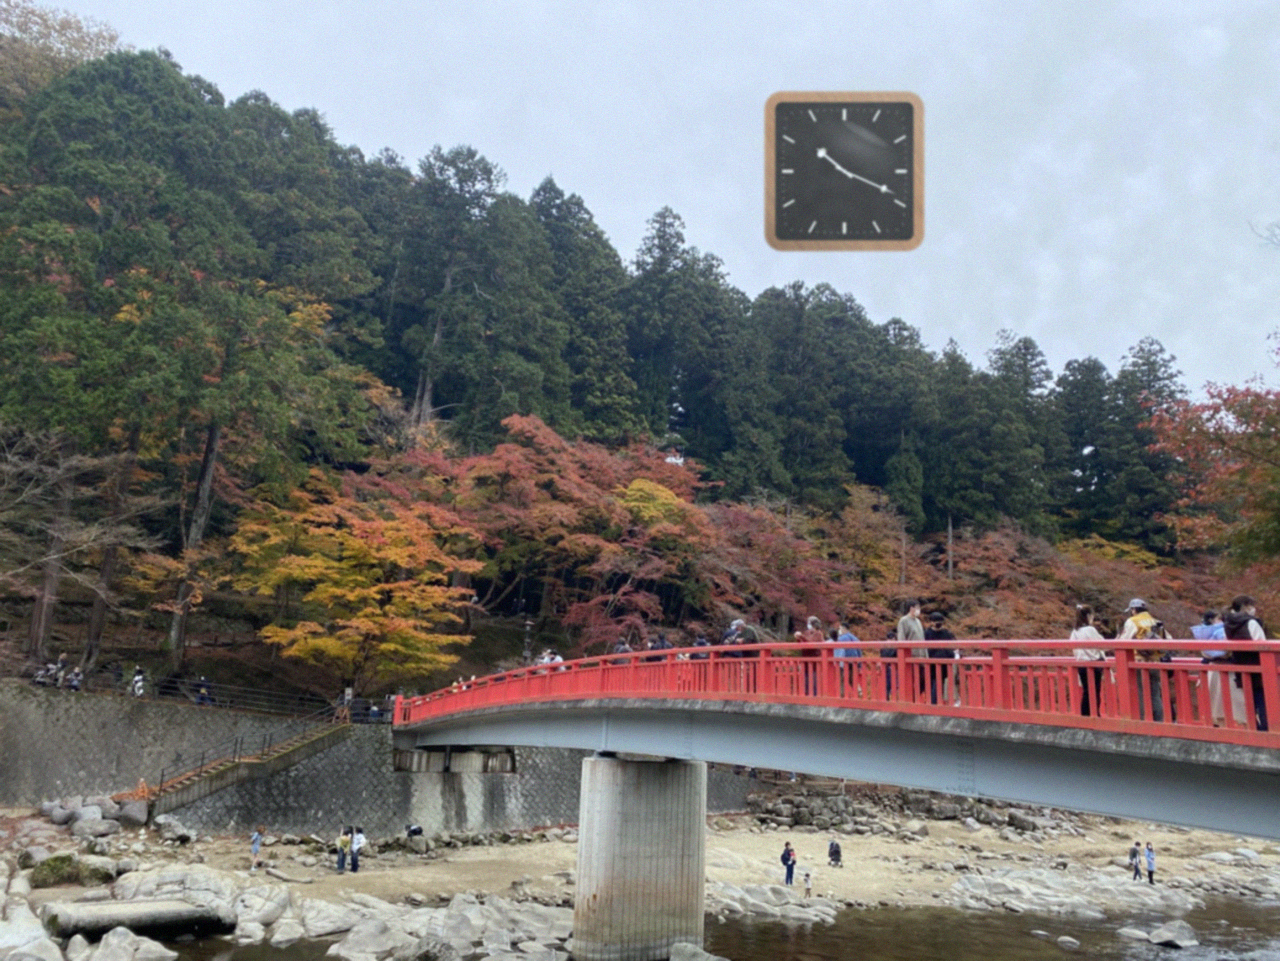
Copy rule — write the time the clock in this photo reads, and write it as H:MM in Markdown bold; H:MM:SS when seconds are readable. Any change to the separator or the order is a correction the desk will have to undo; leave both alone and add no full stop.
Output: **10:19**
